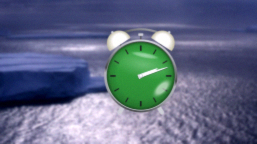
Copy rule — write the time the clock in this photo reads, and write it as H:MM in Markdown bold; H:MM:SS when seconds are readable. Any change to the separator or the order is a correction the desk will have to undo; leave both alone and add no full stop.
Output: **2:12**
